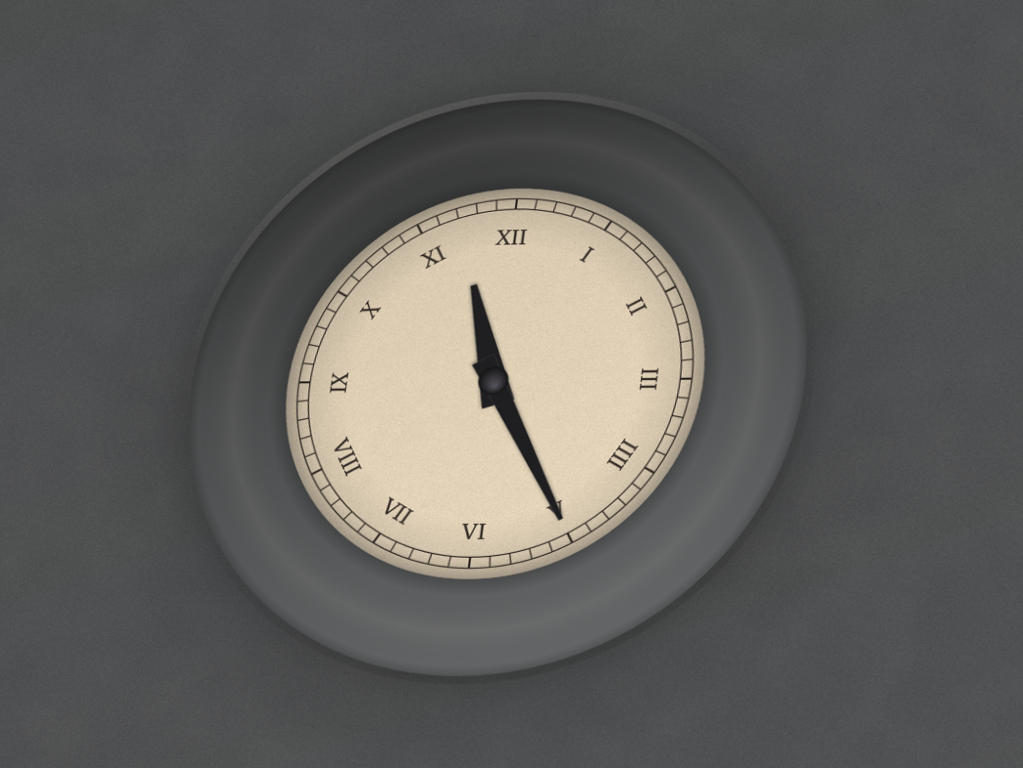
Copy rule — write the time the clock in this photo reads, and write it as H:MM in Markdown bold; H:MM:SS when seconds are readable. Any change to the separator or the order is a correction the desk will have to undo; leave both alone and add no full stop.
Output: **11:25**
